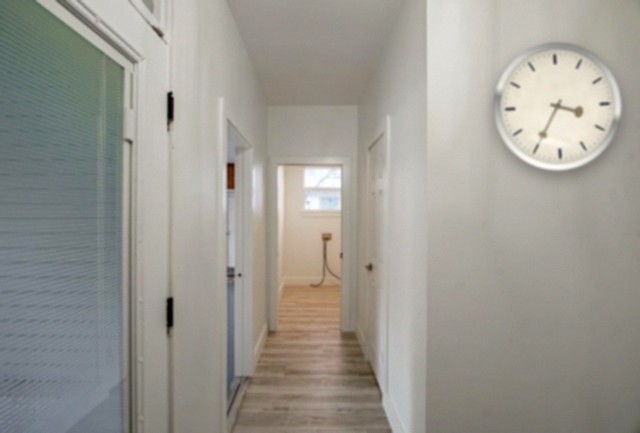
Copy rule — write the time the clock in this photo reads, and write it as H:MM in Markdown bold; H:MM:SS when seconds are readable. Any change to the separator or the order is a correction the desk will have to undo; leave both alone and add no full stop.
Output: **3:35**
